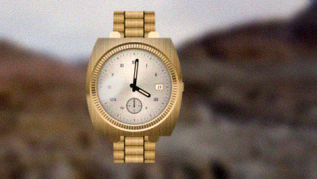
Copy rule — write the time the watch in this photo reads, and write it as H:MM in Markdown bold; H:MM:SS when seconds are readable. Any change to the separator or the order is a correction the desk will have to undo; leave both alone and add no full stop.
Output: **4:01**
